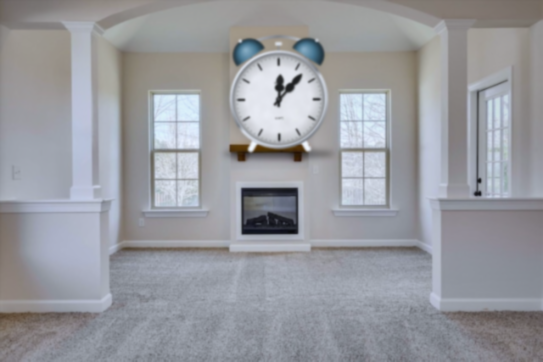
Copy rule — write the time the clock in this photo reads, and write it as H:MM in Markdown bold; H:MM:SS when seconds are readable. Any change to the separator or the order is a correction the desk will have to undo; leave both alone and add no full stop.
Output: **12:07**
